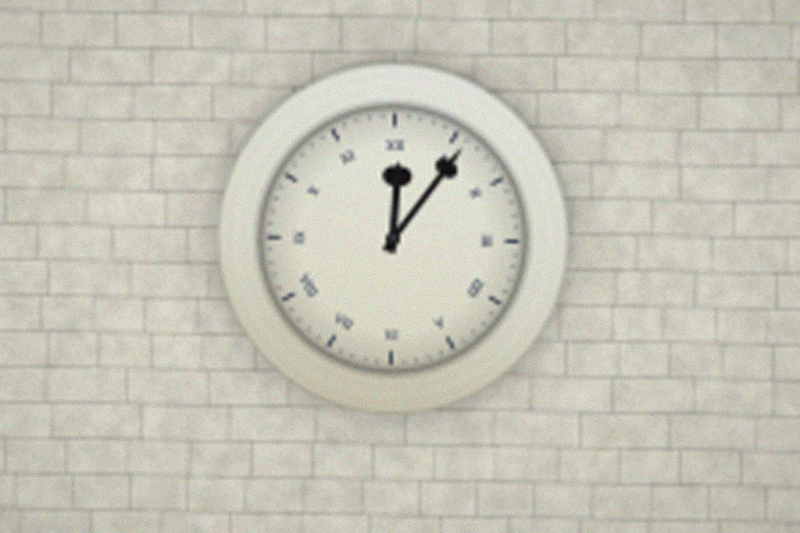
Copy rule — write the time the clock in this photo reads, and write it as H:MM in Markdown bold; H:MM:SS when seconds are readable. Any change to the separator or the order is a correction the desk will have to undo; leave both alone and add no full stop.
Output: **12:06**
